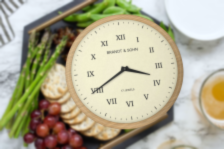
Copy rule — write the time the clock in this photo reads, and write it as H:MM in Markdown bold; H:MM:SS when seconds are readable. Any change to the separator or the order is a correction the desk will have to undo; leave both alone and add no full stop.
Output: **3:40**
